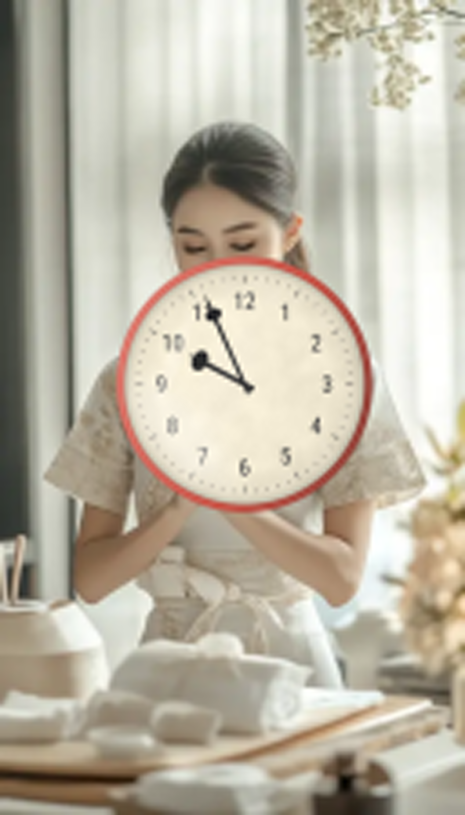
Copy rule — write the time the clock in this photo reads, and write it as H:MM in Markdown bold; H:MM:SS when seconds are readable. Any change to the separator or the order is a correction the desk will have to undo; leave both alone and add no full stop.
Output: **9:56**
